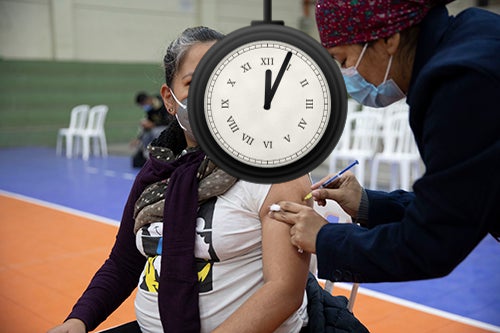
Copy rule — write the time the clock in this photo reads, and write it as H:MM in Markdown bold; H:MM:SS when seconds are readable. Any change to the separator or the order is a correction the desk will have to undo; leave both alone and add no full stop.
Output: **12:04**
